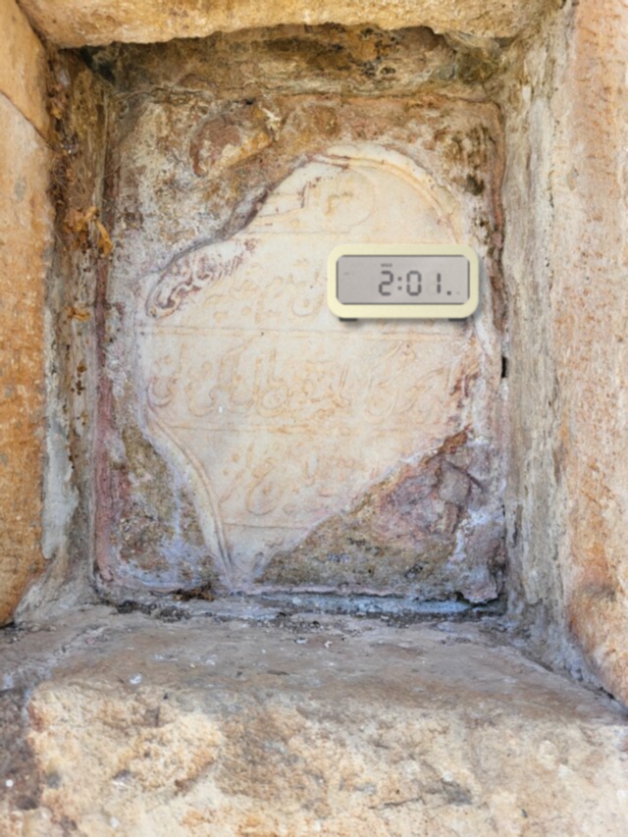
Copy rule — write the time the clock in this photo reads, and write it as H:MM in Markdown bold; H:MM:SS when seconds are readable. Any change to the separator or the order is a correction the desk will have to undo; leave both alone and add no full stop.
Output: **2:01**
